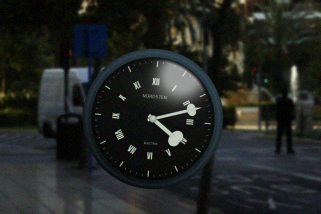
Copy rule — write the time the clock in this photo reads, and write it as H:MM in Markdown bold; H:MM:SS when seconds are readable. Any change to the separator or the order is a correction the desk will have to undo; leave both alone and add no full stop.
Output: **4:12**
